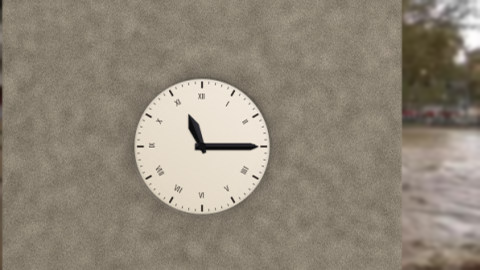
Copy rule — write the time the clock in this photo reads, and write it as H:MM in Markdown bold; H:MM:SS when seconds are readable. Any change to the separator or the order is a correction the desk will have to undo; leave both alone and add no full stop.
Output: **11:15**
